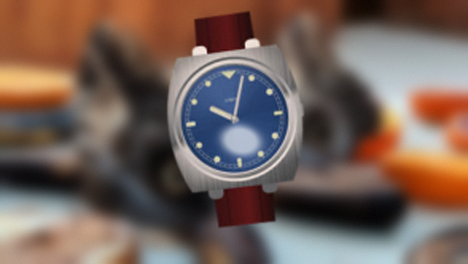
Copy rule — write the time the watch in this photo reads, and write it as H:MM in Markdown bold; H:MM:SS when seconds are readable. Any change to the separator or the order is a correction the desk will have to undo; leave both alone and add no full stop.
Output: **10:03**
